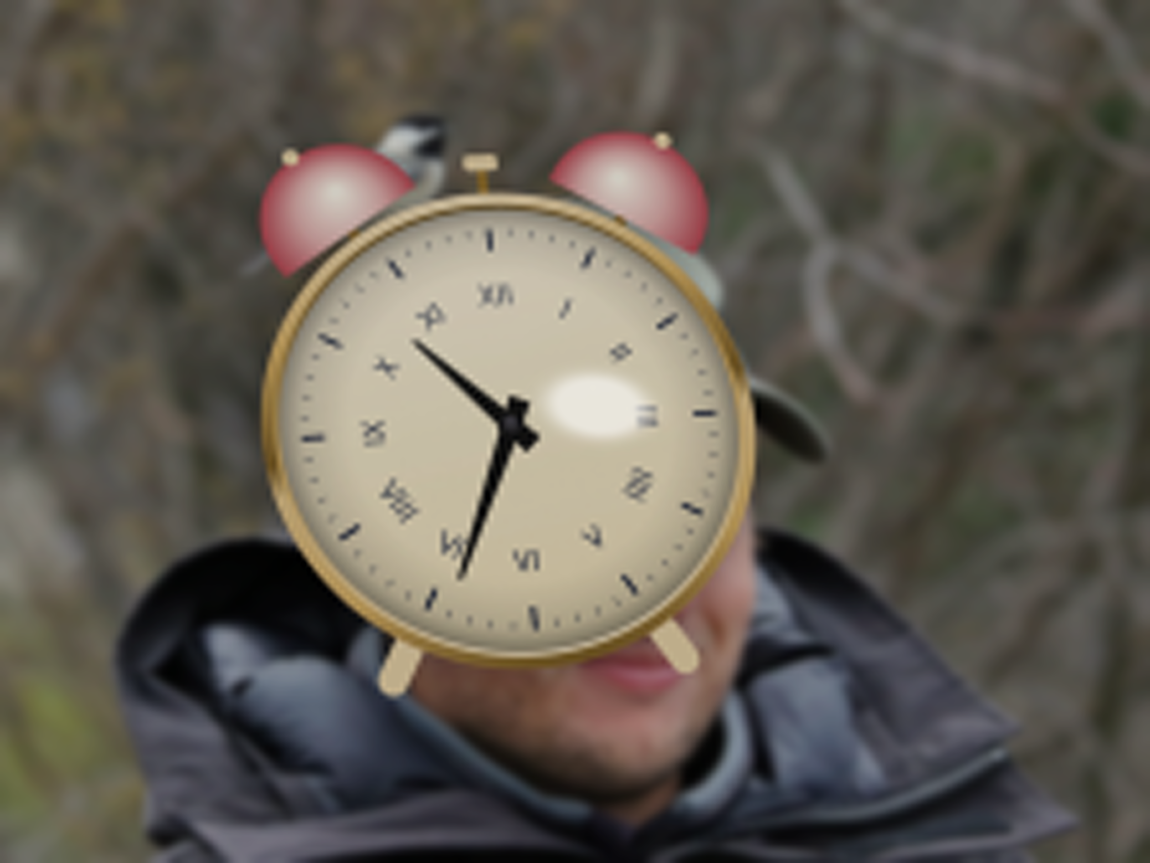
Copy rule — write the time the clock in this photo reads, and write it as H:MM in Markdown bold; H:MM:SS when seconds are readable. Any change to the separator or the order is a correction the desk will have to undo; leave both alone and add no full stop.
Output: **10:34**
